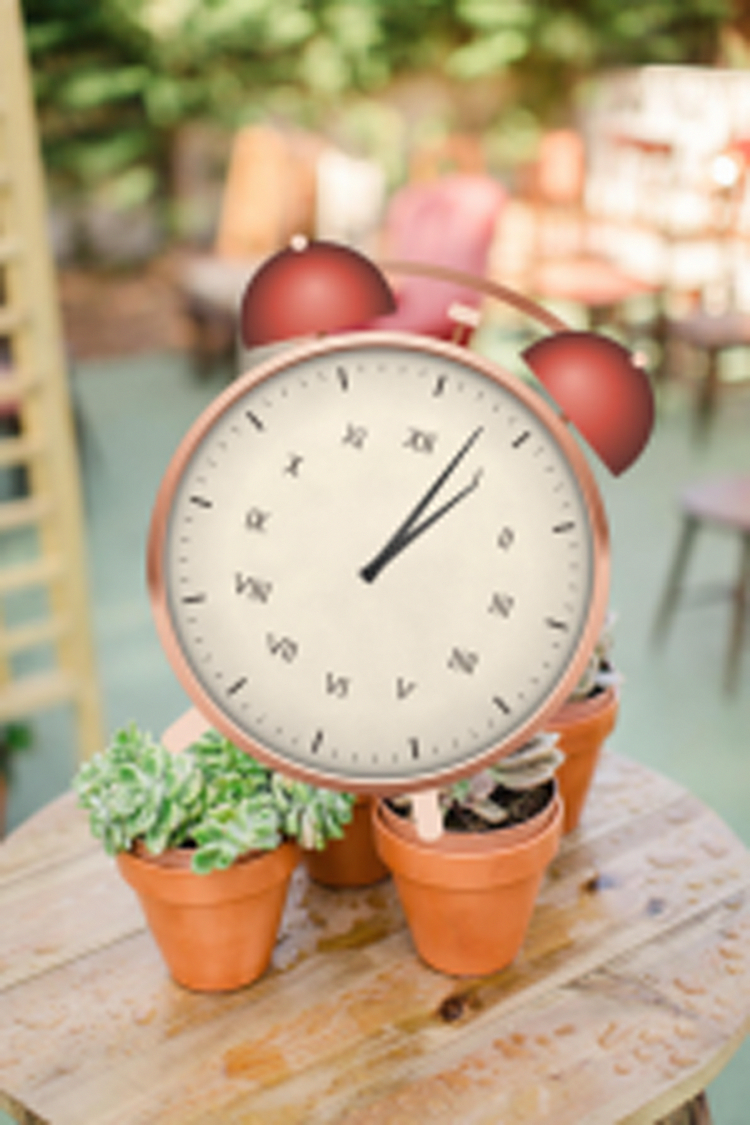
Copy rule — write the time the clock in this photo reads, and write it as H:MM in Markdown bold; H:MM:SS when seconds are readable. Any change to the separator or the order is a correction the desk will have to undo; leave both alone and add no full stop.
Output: **1:03**
